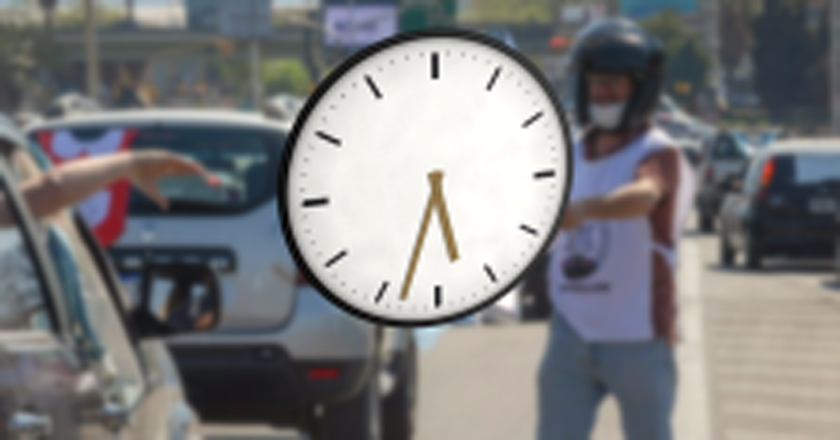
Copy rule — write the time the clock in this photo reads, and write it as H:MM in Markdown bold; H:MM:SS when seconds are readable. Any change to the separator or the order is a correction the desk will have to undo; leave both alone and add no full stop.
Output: **5:33**
